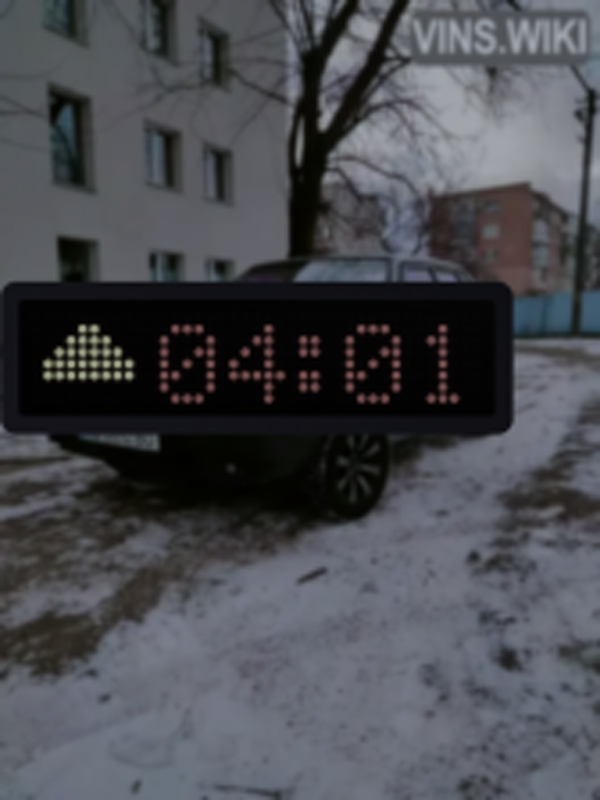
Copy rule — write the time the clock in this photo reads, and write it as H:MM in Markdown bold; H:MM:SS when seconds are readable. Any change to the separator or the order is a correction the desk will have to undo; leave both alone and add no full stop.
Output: **4:01**
